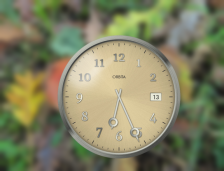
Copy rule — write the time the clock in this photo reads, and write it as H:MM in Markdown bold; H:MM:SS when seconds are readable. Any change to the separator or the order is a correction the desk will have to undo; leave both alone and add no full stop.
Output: **6:26**
